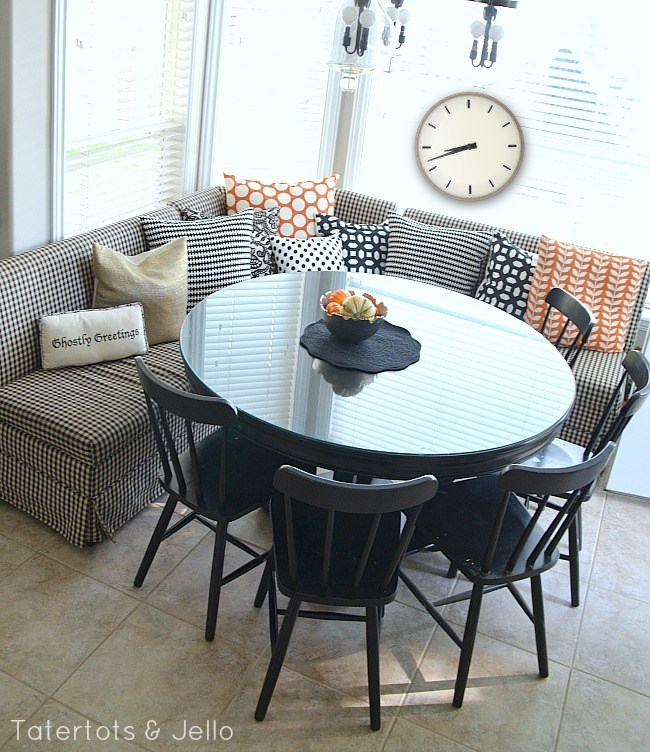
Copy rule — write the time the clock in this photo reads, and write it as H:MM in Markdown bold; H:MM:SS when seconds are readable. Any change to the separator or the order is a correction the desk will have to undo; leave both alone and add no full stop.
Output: **8:42**
